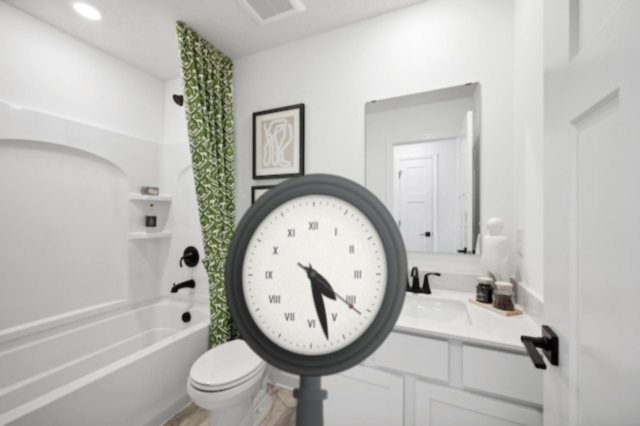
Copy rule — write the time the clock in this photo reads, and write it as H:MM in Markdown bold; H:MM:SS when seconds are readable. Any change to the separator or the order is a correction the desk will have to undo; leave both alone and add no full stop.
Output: **4:27:21**
